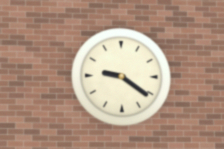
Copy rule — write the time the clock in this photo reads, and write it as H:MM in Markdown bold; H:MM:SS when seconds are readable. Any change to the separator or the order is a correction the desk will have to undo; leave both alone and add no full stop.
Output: **9:21**
